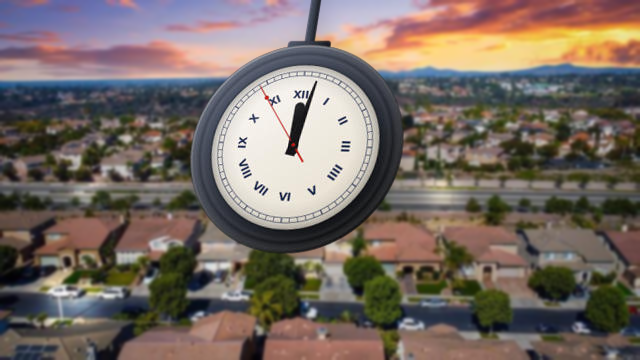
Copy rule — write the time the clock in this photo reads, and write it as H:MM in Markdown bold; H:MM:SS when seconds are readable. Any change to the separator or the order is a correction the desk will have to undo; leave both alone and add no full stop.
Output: **12:01:54**
